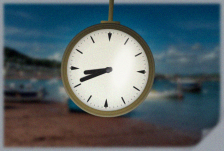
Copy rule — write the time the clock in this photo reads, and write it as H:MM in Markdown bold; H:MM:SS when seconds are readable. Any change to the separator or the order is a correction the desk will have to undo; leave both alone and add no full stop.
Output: **8:41**
